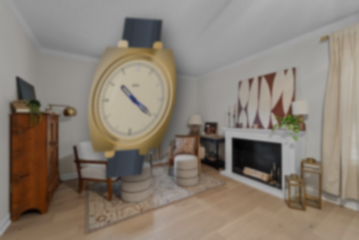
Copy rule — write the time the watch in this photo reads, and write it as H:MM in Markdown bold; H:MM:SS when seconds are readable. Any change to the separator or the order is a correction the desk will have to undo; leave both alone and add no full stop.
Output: **10:21**
